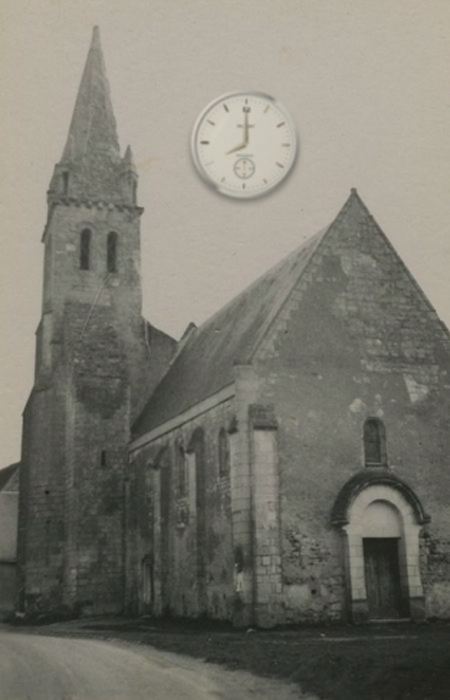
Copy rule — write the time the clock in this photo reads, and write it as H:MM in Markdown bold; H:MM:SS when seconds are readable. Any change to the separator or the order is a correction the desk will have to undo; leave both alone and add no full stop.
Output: **8:00**
